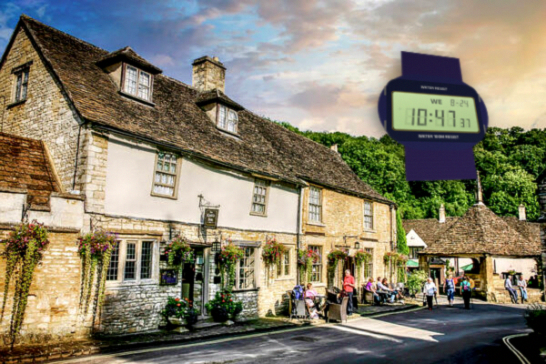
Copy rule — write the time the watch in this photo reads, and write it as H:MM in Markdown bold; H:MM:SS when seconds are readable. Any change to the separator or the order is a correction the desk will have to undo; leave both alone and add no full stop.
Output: **10:47**
